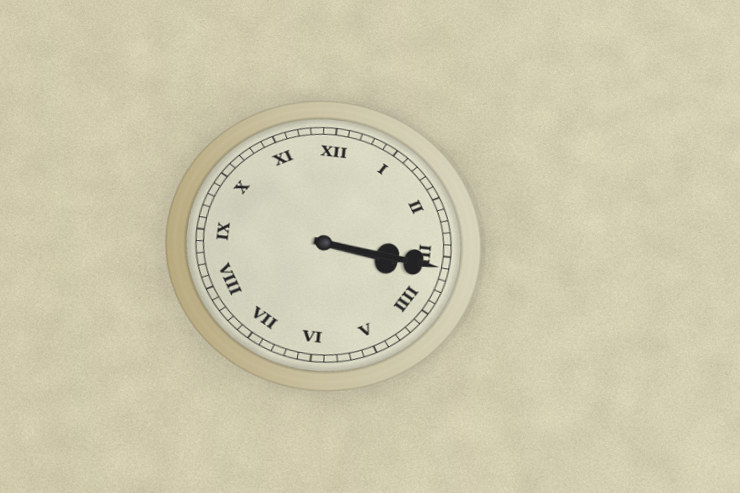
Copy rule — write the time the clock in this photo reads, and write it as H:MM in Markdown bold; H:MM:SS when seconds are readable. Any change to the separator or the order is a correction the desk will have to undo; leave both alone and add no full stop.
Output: **3:16**
